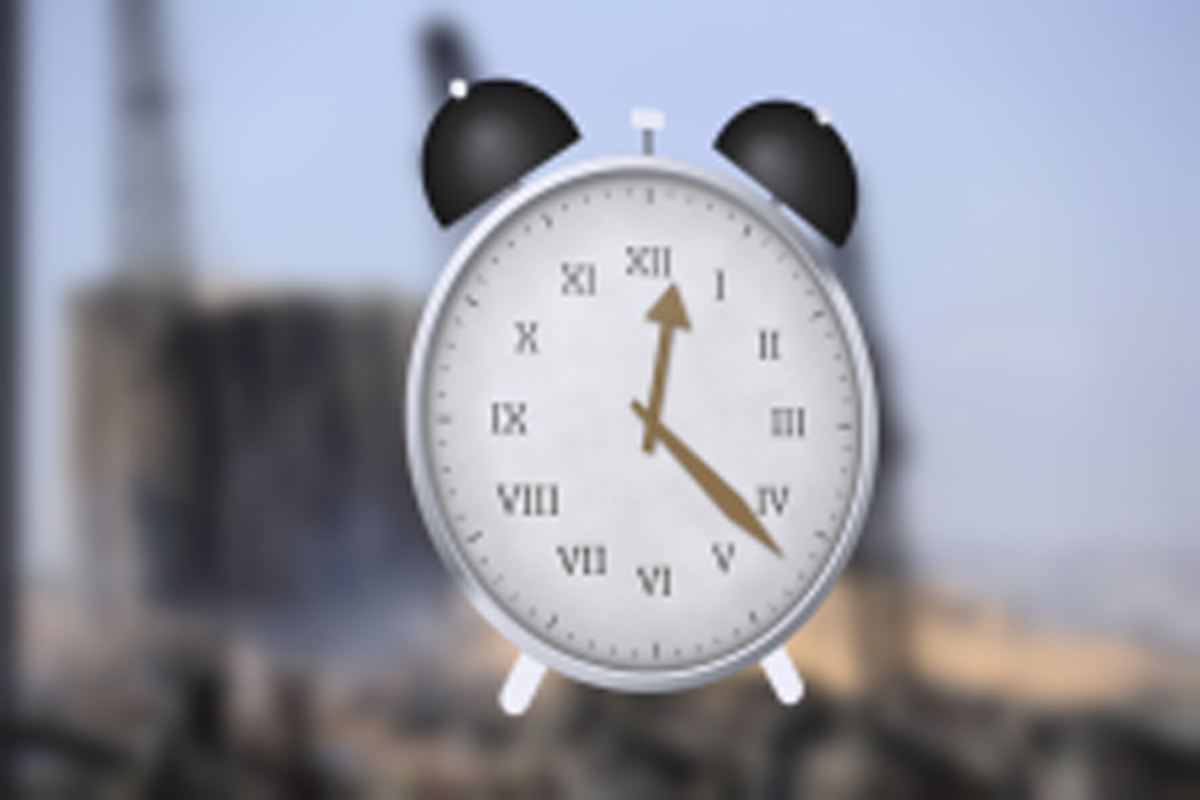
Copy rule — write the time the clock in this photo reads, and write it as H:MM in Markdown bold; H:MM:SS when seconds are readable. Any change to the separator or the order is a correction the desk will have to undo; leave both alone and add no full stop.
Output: **12:22**
